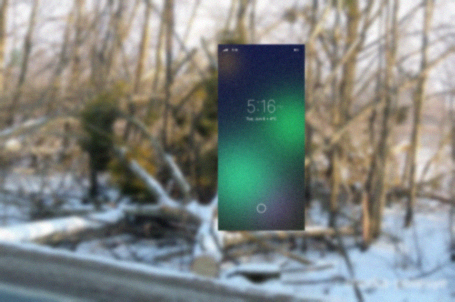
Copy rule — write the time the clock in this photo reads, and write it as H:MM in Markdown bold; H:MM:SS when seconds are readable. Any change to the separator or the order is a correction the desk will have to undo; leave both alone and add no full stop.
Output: **5:16**
